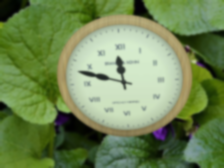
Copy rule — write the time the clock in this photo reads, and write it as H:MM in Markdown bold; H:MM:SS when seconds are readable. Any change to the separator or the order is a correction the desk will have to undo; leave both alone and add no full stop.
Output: **11:48**
